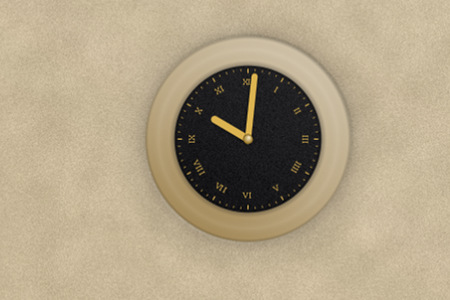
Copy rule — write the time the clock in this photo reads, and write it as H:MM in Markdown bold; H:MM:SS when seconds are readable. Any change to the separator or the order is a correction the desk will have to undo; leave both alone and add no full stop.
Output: **10:01**
